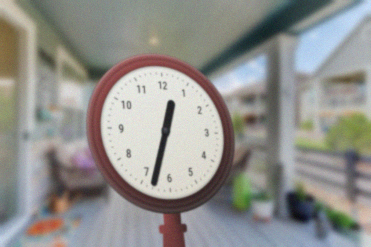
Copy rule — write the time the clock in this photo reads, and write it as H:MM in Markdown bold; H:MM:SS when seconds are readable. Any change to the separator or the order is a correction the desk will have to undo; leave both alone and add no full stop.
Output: **12:33**
